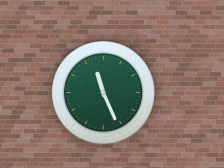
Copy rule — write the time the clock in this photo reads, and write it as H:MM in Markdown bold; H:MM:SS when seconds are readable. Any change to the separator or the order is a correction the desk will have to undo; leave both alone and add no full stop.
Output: **11:26**
